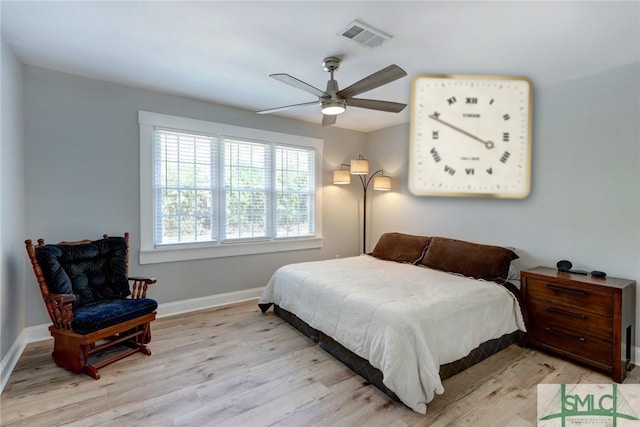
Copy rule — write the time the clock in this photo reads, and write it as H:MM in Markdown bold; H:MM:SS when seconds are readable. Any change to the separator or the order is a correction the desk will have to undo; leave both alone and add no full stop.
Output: **3:49**
